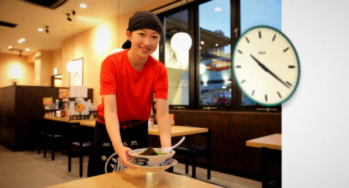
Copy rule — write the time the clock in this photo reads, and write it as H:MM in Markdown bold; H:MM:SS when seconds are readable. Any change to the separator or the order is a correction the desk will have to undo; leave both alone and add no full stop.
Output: **10:21**
